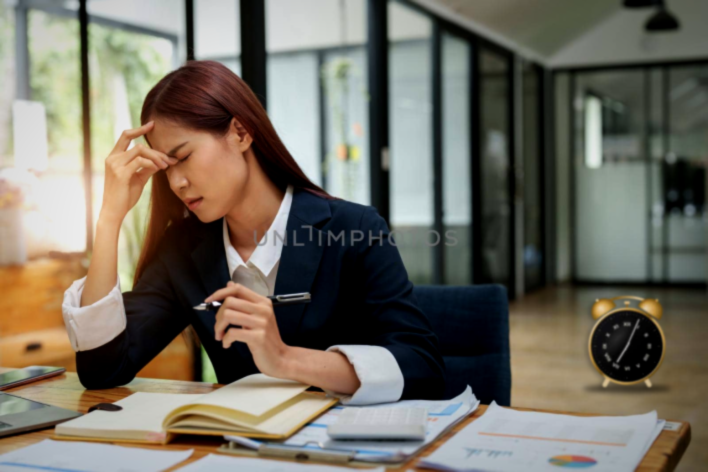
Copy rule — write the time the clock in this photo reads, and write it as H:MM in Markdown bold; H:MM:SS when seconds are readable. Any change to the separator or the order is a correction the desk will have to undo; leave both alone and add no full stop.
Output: **7:04**
